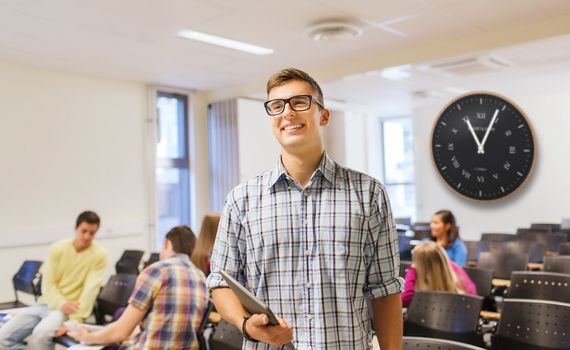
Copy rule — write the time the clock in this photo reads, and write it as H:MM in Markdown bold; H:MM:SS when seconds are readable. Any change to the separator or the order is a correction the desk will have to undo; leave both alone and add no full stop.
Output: **11:04**
